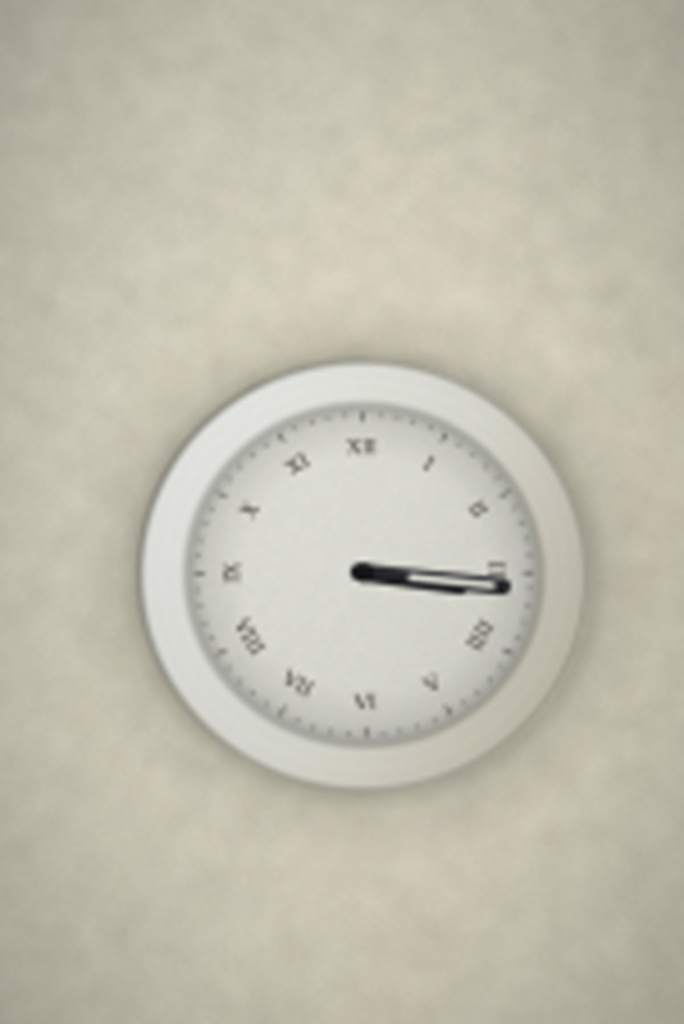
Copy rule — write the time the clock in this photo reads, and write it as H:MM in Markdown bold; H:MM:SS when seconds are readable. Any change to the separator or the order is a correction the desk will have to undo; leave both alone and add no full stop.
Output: **3:16**
